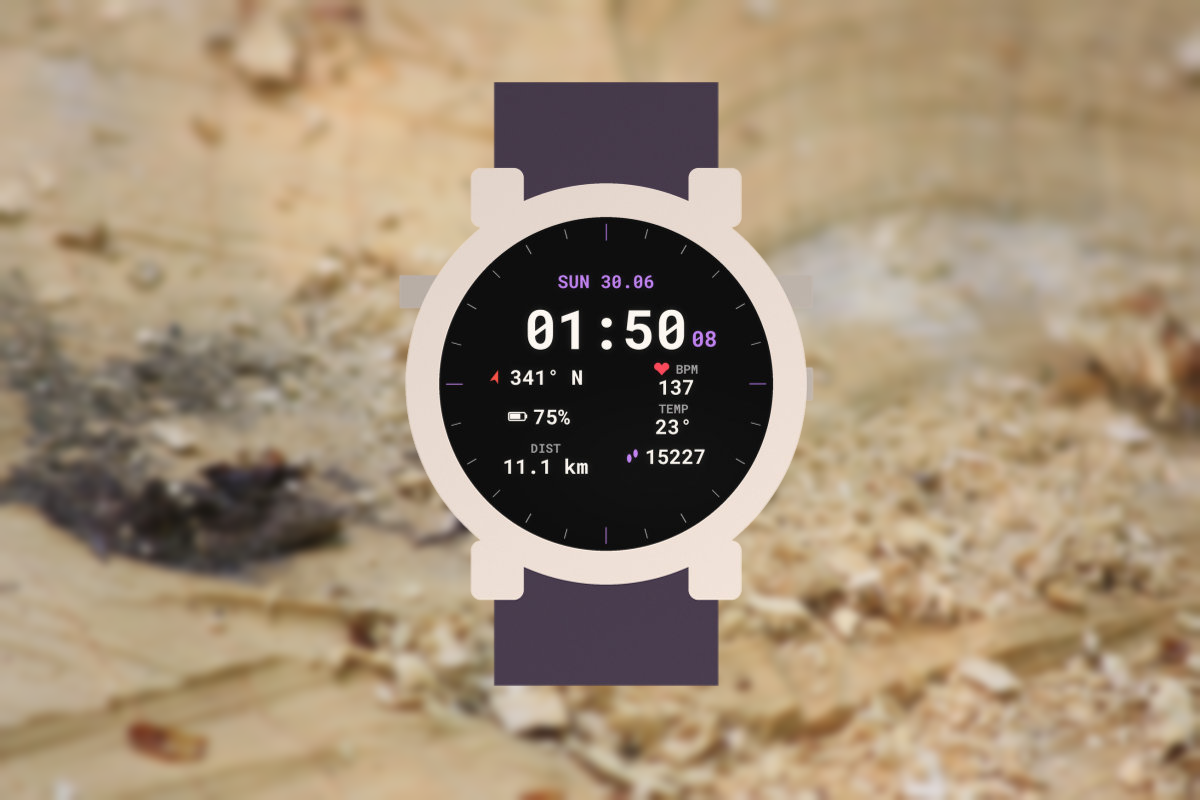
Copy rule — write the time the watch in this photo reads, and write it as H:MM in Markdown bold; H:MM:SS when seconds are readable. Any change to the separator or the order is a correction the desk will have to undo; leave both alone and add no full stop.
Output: **1:50:08**
